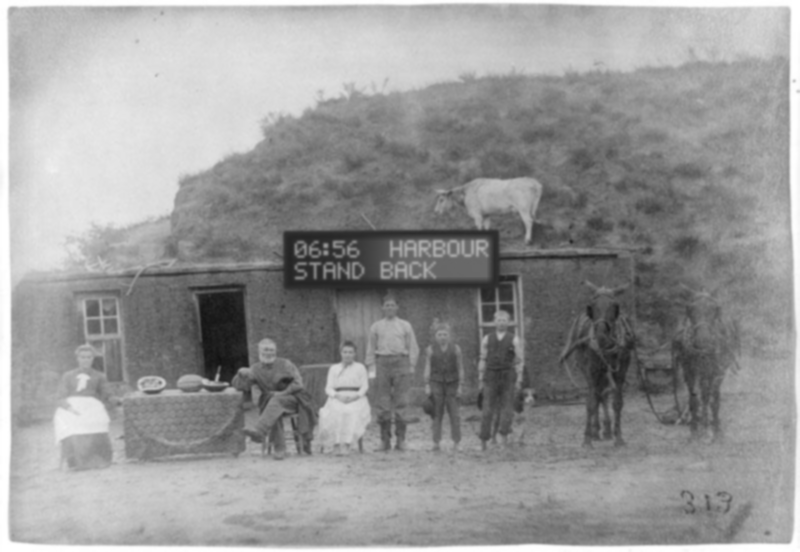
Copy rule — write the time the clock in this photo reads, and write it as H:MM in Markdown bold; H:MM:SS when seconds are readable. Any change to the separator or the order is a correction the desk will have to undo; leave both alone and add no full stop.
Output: **6:56**
